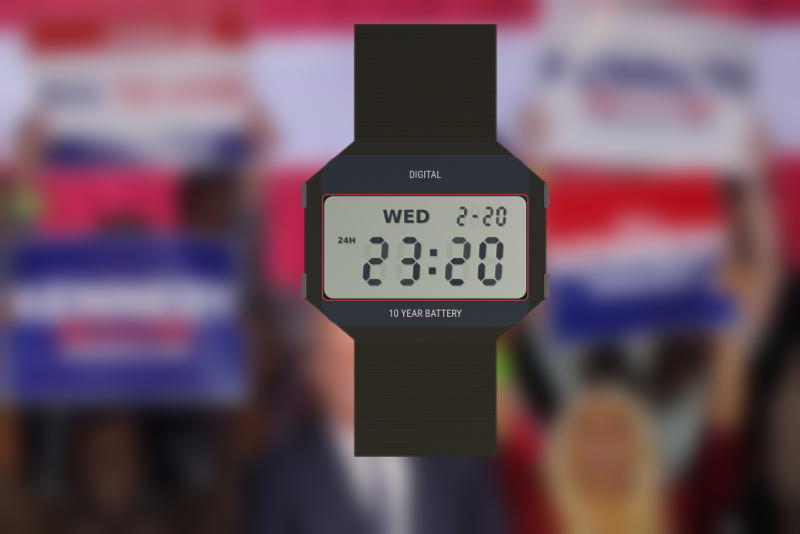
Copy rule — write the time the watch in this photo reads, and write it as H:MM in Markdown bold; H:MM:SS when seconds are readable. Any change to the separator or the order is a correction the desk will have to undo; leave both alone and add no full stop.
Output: **23:20**
